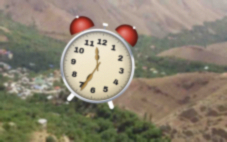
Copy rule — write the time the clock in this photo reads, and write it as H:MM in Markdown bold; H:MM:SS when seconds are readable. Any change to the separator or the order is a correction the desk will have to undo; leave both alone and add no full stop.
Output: **11:34**
